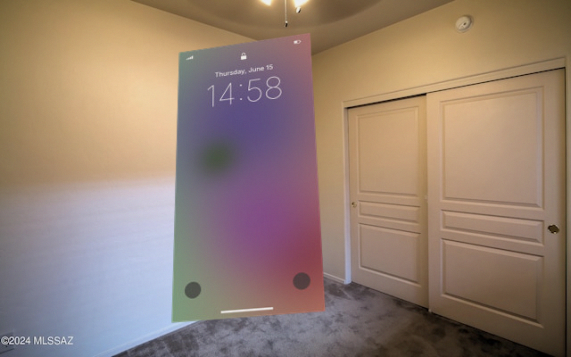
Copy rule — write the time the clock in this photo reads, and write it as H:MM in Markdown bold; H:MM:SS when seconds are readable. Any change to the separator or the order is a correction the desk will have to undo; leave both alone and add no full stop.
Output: **14:58**
